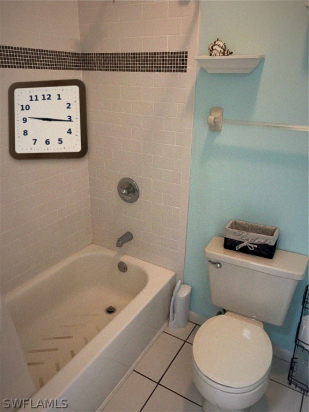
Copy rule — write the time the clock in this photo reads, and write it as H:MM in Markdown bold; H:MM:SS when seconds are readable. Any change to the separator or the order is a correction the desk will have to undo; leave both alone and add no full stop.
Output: **9:16**
